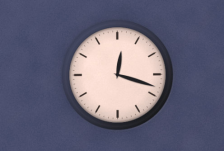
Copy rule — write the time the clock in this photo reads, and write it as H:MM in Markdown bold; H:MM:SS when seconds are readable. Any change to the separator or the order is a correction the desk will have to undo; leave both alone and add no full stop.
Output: **12:18**
